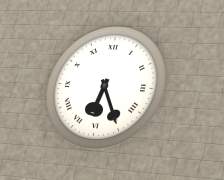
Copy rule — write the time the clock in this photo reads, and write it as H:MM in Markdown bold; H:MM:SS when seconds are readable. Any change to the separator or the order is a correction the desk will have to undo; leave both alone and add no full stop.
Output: **6:25**
